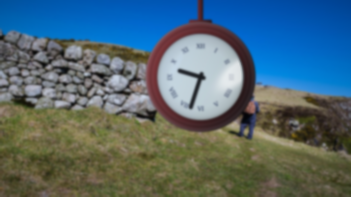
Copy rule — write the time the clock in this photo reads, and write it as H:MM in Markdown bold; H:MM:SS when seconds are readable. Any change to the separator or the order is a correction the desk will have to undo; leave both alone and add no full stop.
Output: **9:33**
